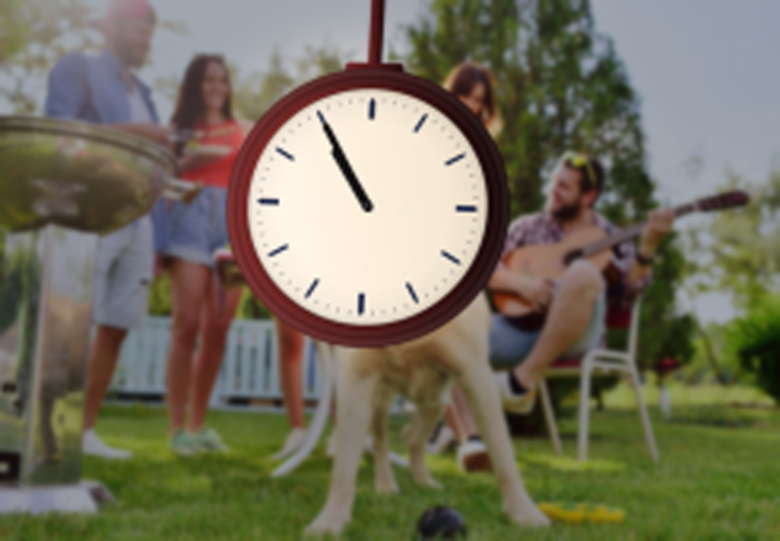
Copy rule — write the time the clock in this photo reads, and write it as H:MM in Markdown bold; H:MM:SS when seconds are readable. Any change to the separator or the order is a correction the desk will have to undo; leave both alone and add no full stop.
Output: **10:55**
